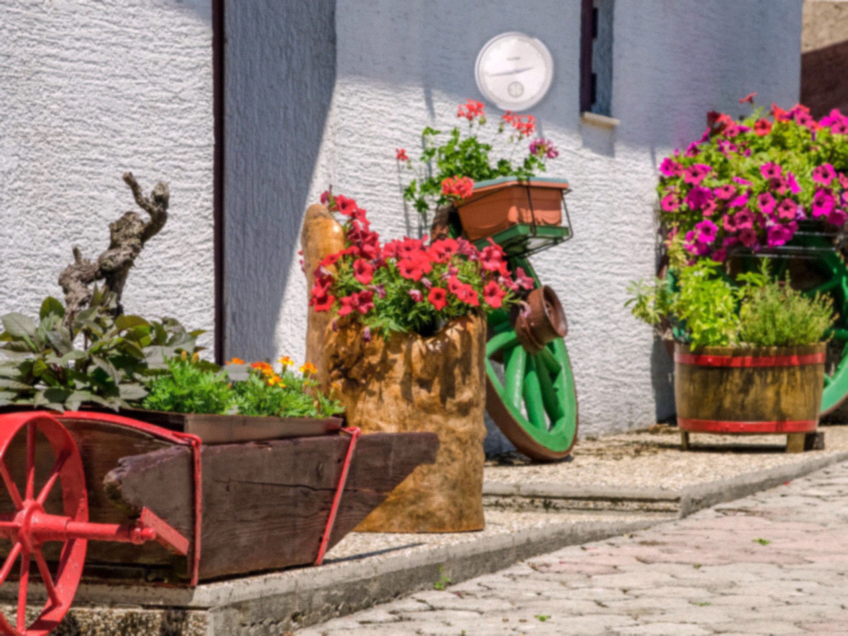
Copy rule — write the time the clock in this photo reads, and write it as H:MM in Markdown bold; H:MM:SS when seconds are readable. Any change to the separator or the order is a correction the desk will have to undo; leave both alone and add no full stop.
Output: **2:44**
